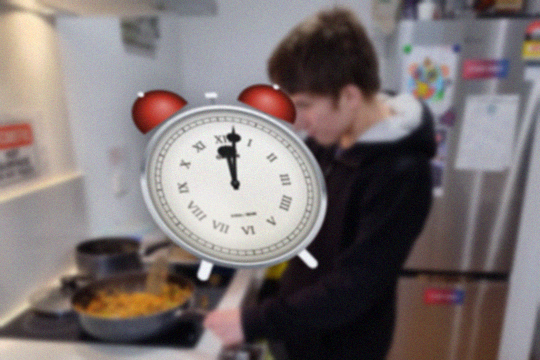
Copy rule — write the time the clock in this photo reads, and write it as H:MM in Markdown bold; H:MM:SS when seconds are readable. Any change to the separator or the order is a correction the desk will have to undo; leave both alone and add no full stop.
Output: **12:02**
